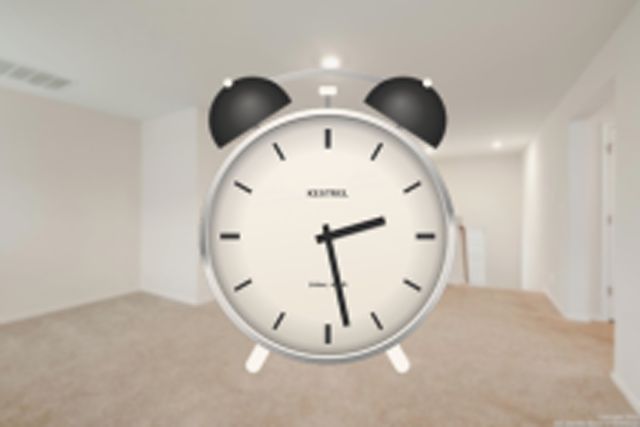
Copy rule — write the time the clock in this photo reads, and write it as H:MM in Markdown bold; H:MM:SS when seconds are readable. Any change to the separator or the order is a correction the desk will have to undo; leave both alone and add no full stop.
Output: **2:28**
